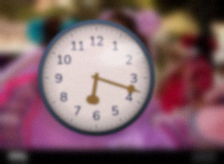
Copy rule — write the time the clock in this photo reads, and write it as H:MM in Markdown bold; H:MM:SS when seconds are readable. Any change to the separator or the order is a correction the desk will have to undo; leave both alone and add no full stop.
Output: **6:18**
